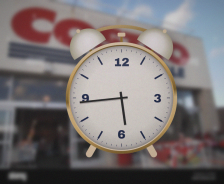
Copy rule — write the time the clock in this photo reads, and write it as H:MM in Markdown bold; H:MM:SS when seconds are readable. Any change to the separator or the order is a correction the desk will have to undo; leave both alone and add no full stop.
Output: **5:44**
